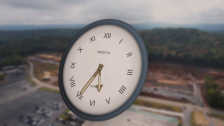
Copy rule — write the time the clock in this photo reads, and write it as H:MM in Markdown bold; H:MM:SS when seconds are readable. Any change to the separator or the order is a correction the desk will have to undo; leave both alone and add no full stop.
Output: **5:35**
